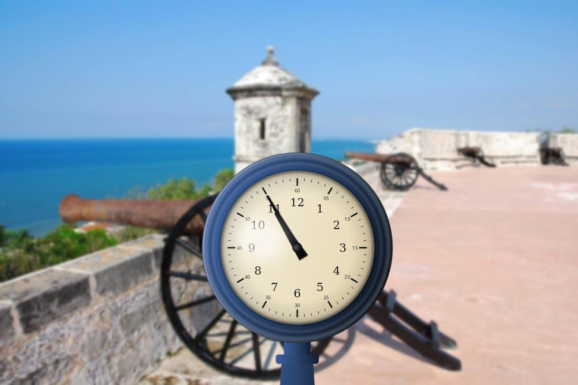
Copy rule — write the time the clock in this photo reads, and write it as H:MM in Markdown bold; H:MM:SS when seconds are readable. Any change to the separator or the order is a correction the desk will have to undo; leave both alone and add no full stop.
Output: **10:55**
